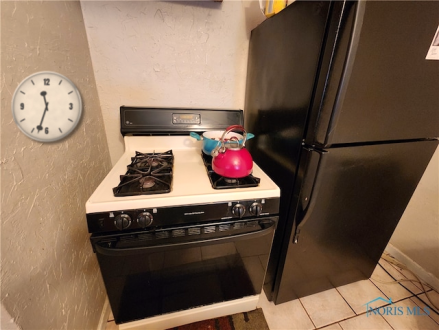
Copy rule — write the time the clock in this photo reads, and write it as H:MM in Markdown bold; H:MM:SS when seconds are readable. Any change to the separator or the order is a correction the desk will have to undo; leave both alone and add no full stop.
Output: **11:33**
